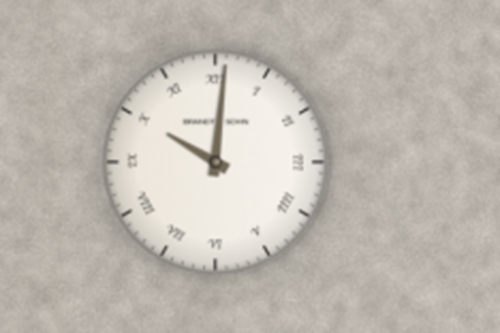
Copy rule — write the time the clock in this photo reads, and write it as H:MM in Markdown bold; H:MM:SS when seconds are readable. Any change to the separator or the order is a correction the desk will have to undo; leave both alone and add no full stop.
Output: **10:01**
